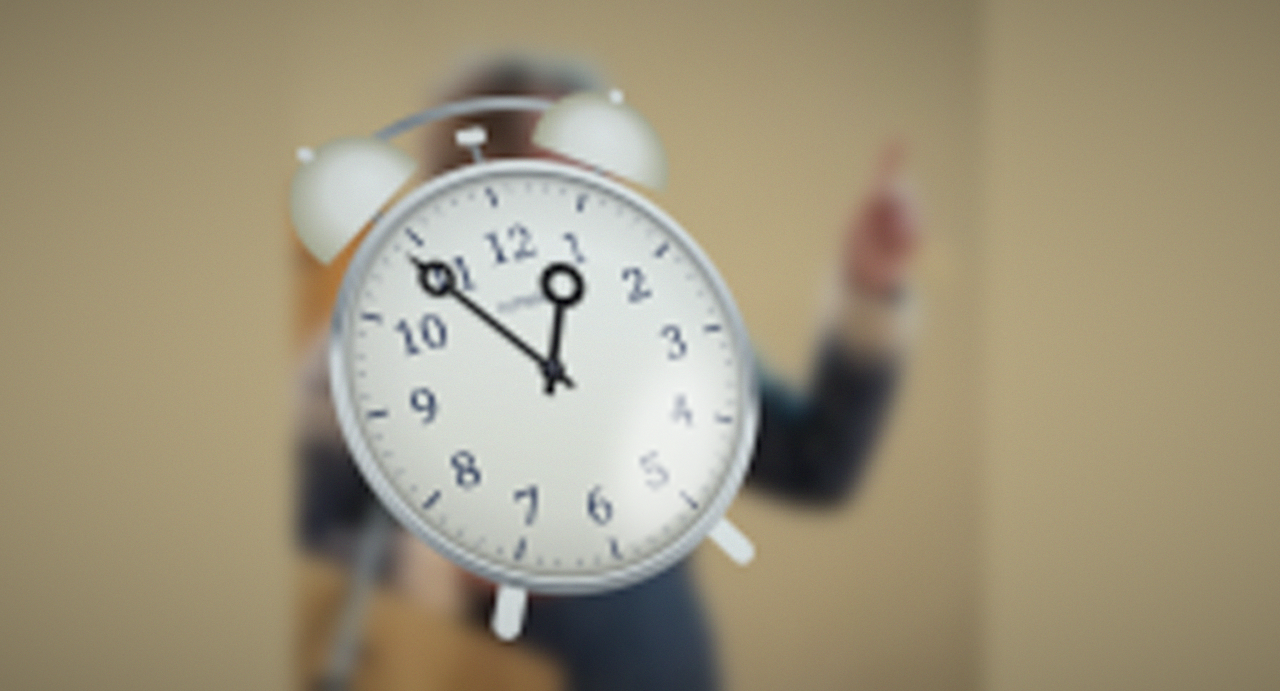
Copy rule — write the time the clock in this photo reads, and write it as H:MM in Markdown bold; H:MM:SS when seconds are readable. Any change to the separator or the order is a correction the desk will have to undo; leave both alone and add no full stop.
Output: **12:54**
